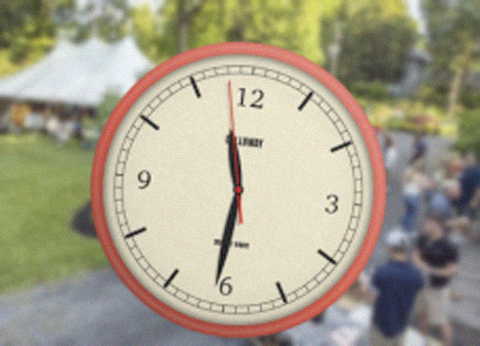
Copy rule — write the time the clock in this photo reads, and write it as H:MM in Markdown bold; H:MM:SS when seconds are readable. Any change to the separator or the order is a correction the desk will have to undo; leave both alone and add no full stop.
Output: **11:30:58**
